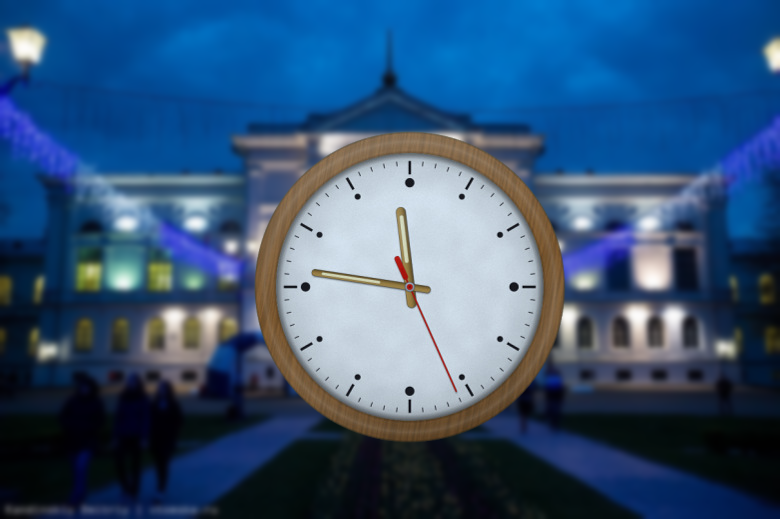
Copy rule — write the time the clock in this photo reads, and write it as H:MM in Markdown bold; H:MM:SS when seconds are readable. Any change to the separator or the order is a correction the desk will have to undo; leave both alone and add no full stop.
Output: **11:46:26**
